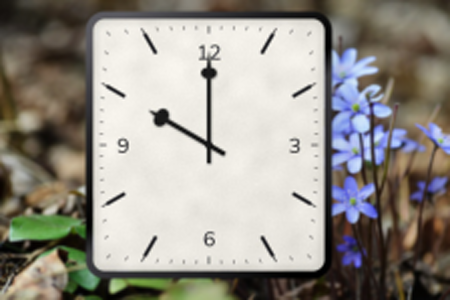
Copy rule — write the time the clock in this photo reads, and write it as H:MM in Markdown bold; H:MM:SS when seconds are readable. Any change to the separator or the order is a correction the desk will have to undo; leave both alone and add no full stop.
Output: **10:00**
